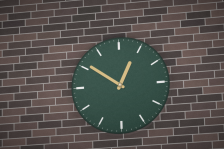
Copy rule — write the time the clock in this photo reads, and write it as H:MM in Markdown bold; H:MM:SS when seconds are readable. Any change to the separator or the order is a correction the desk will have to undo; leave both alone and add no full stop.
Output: **12:51**
